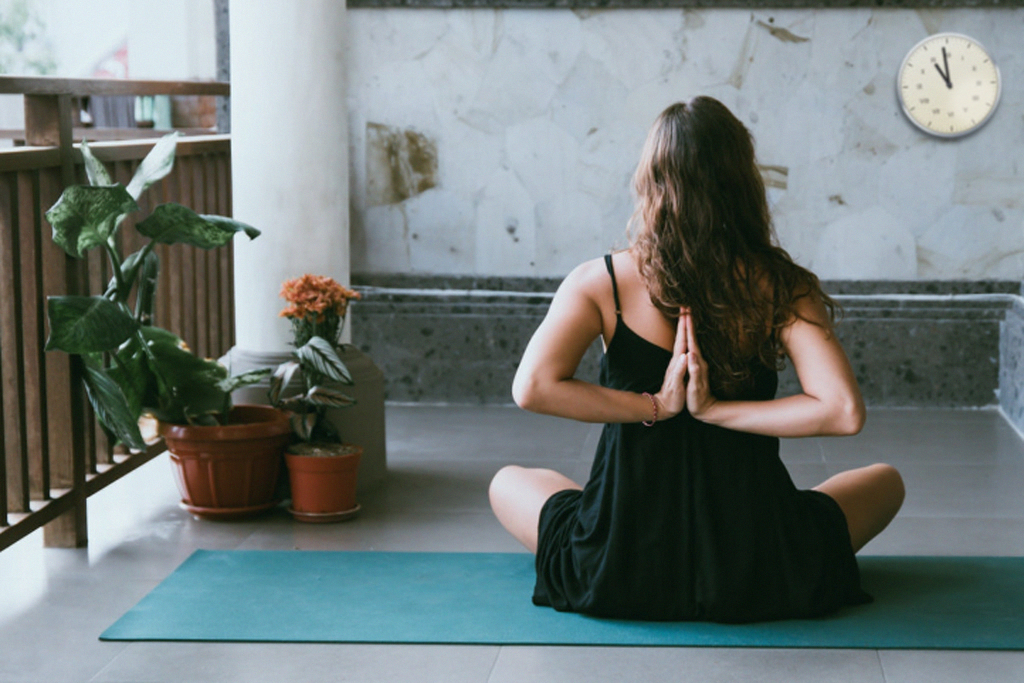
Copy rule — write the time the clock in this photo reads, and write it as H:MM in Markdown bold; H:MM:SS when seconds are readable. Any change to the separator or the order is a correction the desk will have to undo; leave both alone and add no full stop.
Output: **10:59**
